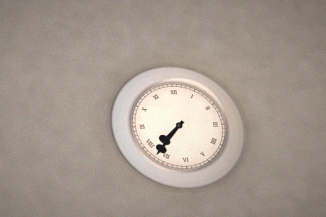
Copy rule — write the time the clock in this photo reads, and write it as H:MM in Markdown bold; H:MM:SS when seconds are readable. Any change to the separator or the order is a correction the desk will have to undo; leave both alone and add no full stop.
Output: **7:37**
